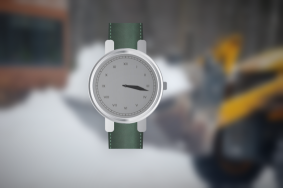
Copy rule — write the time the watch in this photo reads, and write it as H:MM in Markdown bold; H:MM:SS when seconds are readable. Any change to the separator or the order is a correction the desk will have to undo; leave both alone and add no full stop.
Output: **3:17**
